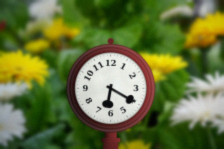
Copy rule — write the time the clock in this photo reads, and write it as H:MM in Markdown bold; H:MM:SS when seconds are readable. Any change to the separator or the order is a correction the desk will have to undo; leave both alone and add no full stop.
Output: **6:20**
